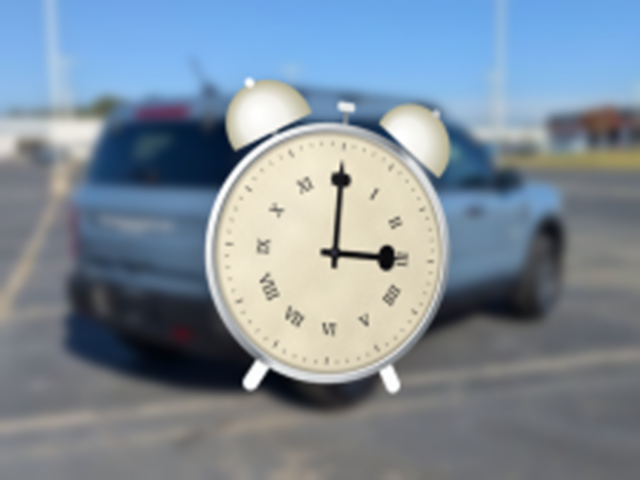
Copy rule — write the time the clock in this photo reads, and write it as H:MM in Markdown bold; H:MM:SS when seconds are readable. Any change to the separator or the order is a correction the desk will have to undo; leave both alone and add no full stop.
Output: **3:00**
